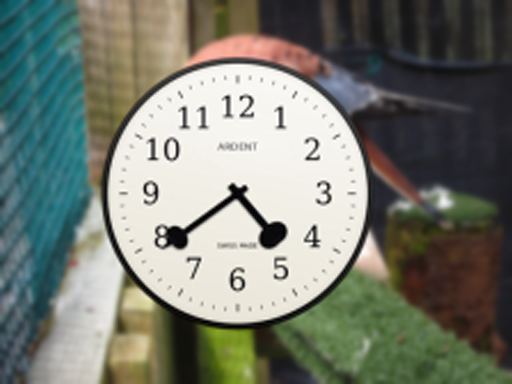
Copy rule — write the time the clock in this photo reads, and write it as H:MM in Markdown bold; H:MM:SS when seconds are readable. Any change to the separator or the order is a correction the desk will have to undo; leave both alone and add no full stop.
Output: **4:39**
